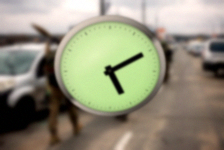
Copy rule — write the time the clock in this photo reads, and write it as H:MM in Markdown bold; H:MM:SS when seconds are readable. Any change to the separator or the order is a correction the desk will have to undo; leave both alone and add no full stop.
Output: **5:10**
